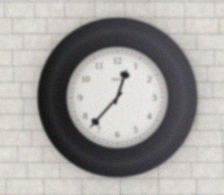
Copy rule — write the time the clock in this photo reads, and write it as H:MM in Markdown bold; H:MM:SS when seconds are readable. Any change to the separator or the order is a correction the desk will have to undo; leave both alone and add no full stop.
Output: **12:37**
